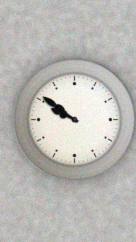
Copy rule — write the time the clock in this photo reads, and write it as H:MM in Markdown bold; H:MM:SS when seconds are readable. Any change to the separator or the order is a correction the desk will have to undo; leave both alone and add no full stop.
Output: **9:51**
